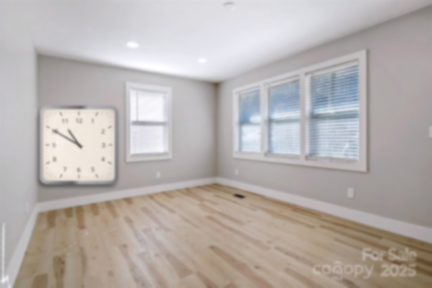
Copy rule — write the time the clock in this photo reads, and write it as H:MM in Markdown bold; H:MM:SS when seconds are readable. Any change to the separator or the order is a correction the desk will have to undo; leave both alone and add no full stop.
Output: **10:50**
